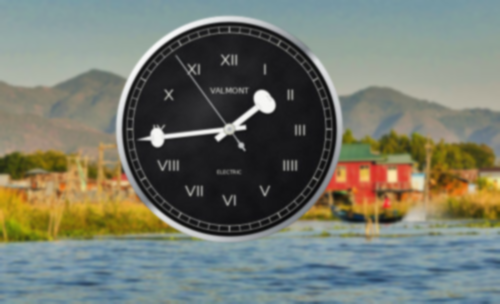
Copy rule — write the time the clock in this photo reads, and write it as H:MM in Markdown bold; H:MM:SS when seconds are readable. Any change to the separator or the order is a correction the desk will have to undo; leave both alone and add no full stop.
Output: **1:43:54**
